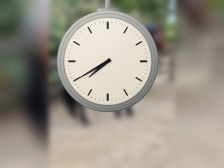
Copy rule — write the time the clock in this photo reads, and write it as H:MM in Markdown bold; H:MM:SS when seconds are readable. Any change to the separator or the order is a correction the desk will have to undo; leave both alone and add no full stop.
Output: **7:40**
